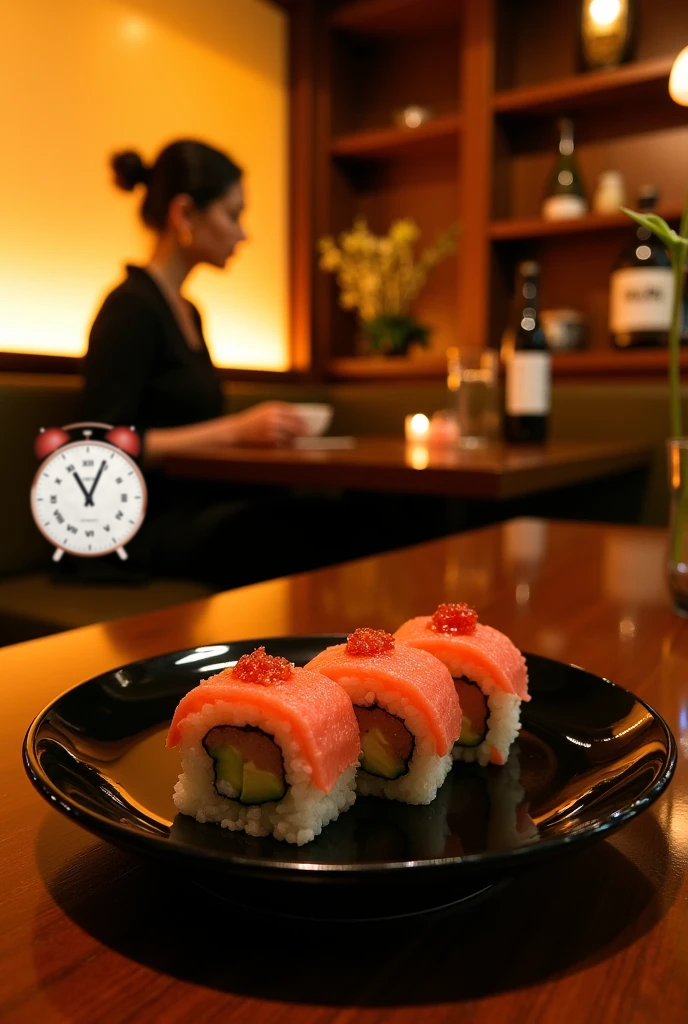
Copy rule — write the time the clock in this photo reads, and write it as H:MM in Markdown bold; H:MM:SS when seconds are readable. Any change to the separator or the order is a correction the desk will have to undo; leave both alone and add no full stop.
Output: **11:04**
